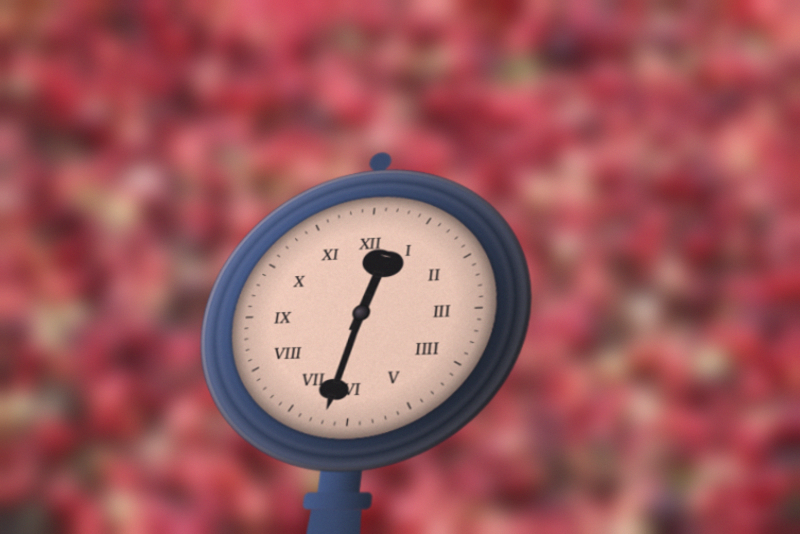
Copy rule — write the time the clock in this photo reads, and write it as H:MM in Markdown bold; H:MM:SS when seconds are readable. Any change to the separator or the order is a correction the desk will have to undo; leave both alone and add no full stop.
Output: **12:32**
